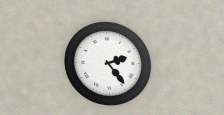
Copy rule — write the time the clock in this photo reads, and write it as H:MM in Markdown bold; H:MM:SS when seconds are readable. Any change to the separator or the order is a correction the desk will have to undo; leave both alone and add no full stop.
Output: **2:24**
